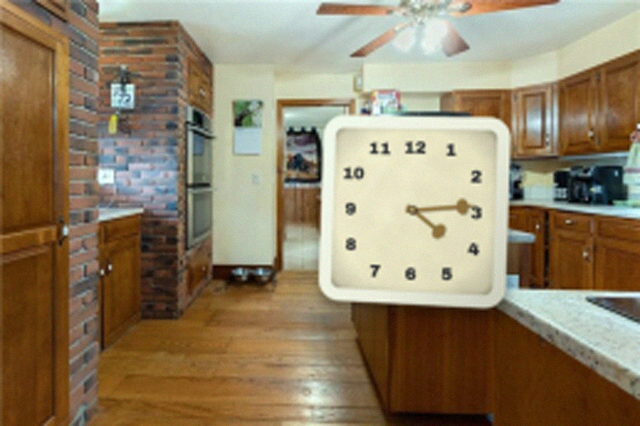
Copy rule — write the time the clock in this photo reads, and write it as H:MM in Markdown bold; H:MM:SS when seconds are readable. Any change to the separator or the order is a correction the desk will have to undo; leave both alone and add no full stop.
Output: **4:14**
